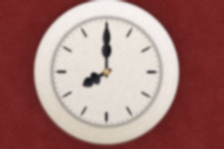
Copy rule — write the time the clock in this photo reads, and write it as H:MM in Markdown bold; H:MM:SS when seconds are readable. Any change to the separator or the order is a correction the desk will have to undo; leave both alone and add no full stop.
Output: **8:00**
